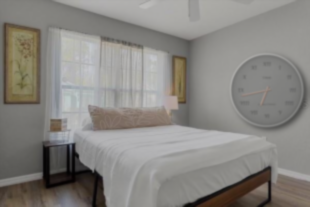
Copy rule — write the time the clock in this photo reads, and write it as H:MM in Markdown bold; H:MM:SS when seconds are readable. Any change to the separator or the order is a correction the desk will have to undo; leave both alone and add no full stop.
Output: **6:43**
